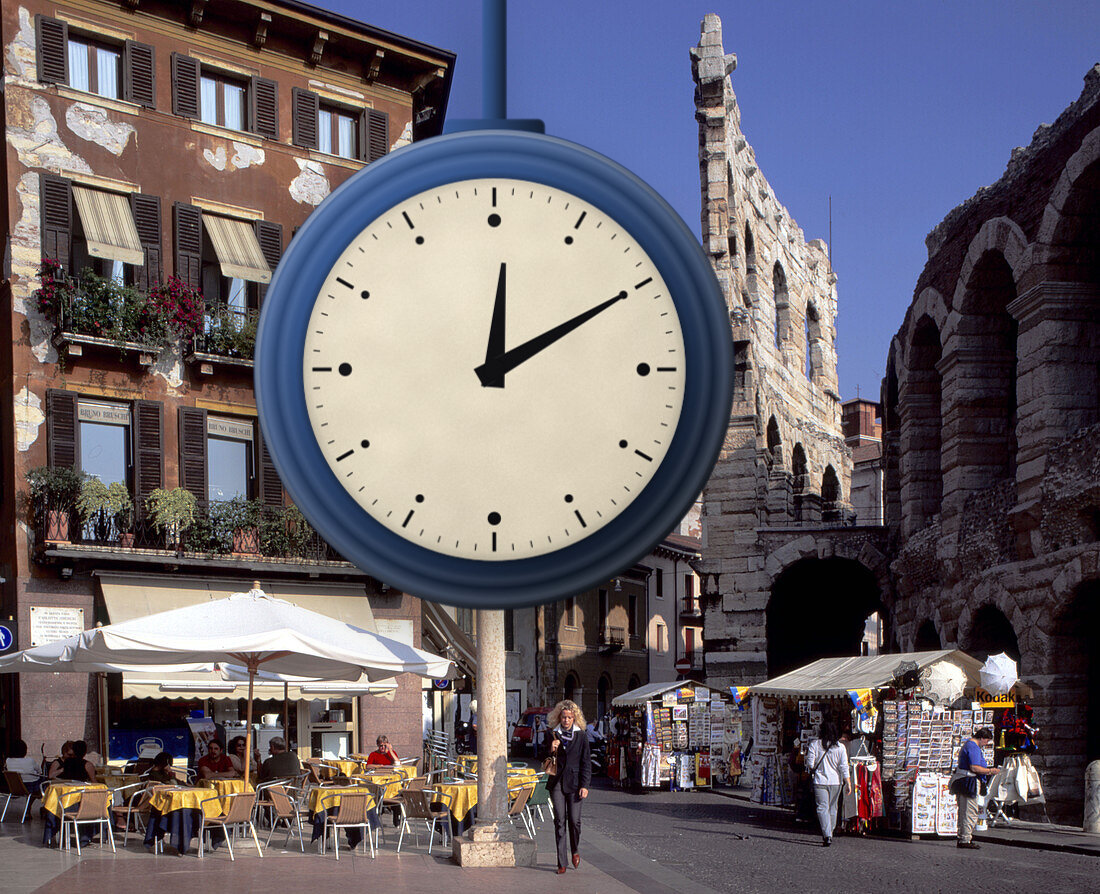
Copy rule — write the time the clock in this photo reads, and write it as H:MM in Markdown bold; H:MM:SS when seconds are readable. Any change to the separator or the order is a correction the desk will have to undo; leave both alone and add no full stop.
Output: **12:10**
